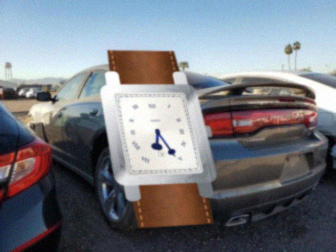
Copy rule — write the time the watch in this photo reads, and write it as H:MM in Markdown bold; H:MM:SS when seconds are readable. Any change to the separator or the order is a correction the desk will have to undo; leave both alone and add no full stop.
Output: **6:26**
